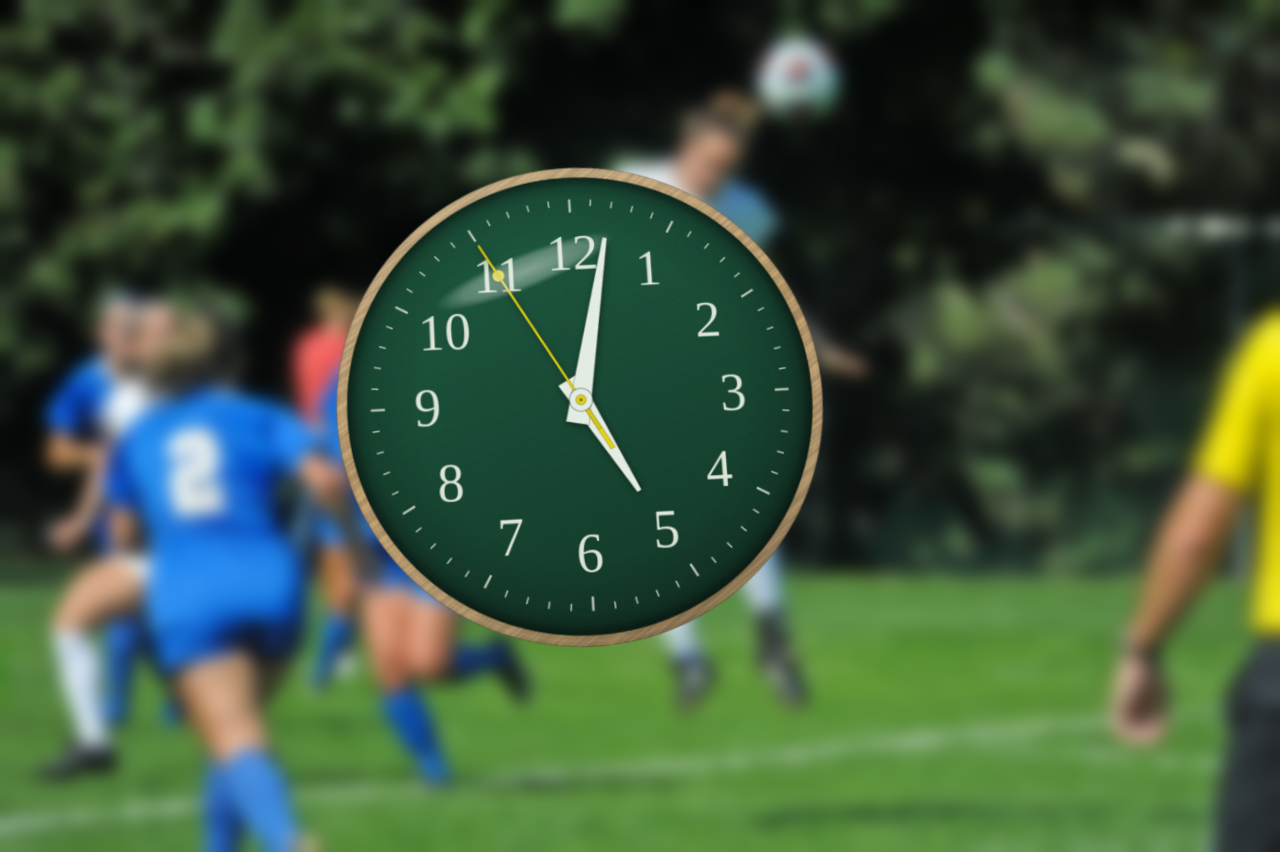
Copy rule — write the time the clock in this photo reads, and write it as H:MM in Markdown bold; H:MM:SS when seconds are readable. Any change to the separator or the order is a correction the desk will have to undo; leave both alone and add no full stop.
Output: **5:01:55**
